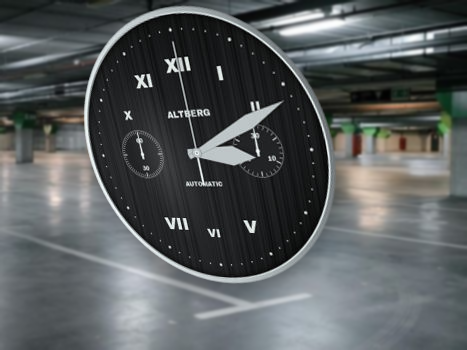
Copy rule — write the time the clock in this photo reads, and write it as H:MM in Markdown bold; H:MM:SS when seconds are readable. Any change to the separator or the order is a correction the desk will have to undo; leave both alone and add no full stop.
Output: **3:11**
